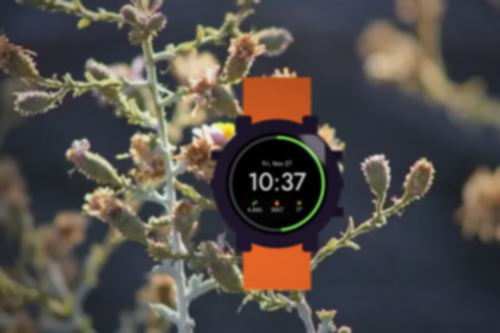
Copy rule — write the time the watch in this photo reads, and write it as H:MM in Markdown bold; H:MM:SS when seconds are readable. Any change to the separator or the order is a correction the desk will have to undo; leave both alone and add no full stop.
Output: **10:37**
